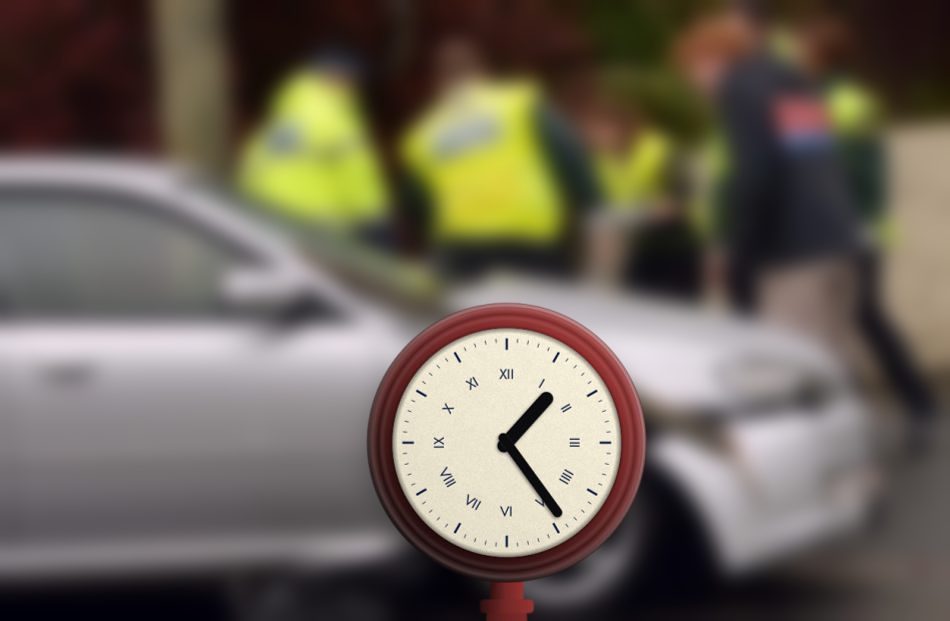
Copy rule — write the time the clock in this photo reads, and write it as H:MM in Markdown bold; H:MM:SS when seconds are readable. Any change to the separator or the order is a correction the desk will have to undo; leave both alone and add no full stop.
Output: **1:24**
